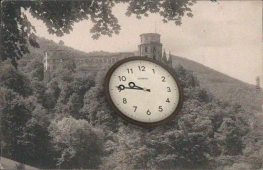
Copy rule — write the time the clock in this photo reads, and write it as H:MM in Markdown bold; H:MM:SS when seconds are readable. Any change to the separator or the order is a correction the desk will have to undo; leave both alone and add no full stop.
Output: **9:46**
